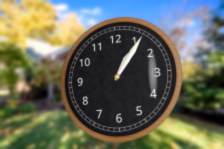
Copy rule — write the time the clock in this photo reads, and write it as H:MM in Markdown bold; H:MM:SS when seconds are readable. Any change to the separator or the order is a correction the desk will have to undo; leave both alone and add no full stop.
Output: **1:06**
